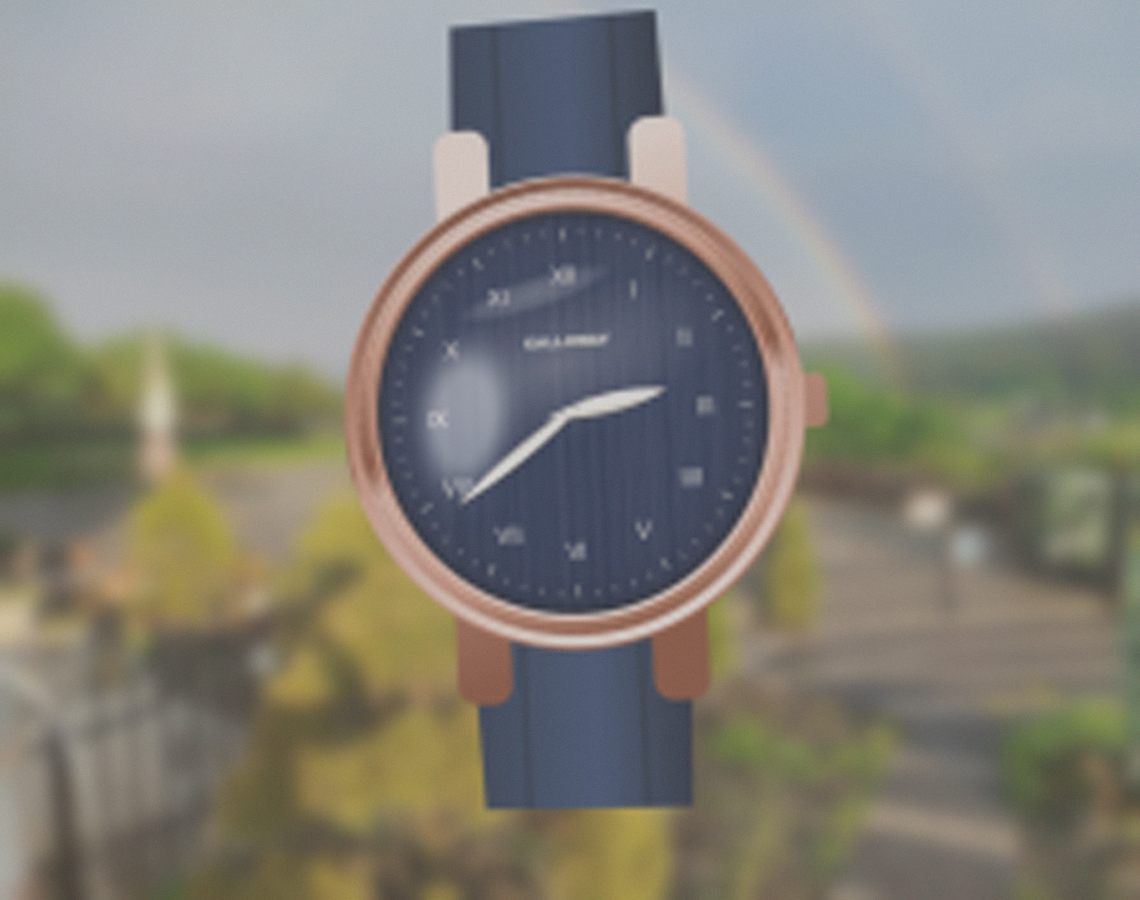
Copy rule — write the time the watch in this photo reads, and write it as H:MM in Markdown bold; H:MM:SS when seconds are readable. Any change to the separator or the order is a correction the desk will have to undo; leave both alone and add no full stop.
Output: **2:39**
